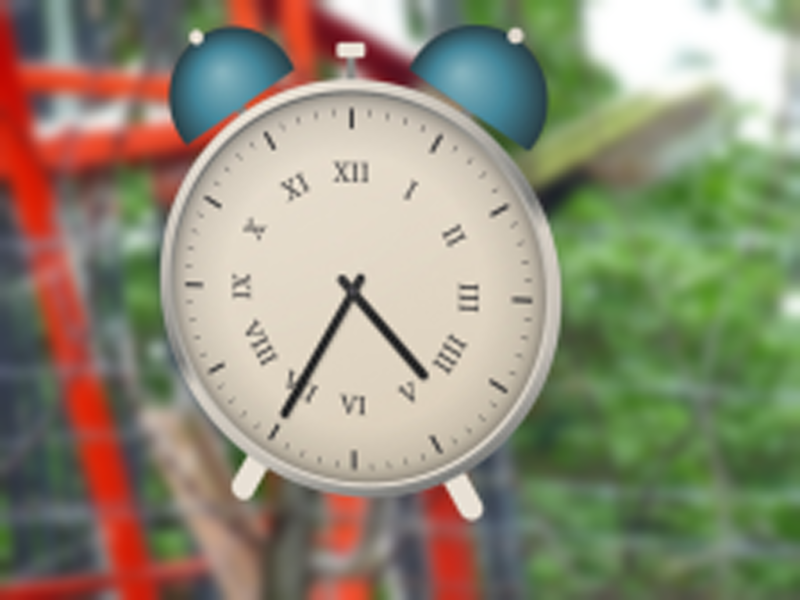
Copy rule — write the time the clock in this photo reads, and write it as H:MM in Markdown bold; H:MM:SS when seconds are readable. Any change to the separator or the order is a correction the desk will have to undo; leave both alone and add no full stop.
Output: **4:35**
